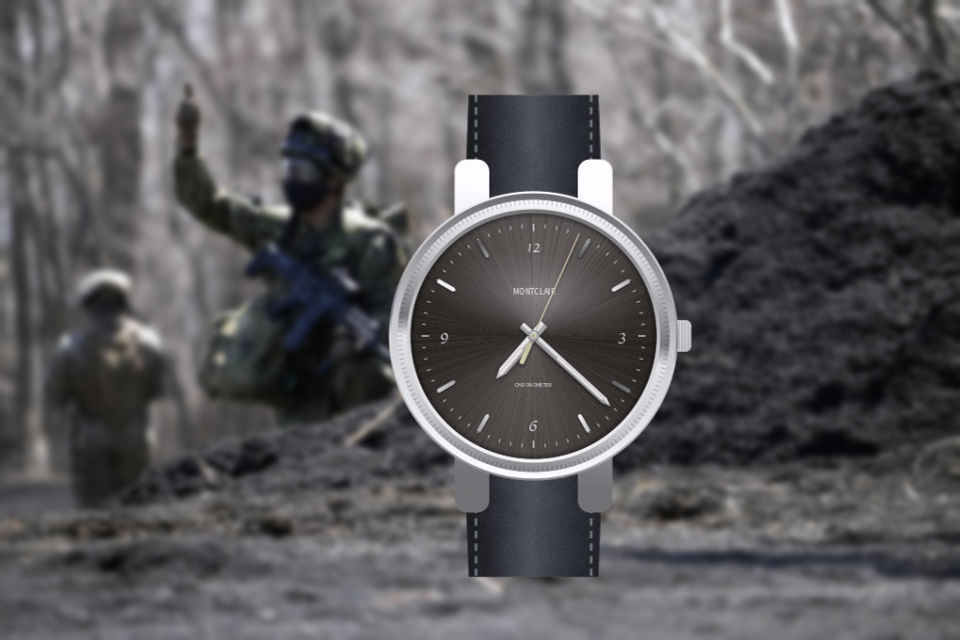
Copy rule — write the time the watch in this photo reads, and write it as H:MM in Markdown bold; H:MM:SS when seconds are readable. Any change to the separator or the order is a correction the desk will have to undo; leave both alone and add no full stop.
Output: **7:22:04**
